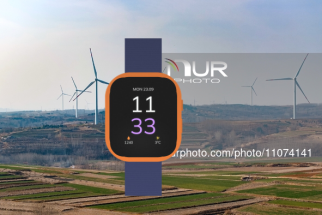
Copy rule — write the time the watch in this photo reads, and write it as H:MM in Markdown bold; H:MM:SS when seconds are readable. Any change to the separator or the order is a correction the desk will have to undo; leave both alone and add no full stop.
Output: **11:33**
